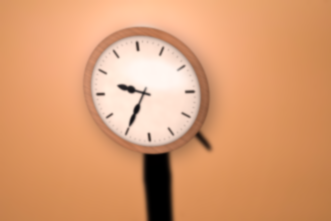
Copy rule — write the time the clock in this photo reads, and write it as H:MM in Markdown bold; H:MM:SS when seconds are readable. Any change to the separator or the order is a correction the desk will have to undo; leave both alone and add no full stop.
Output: **9:35**
